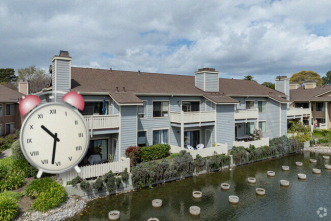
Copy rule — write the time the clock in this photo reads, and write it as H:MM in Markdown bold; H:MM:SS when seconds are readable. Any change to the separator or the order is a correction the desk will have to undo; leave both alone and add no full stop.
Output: **10:32**
